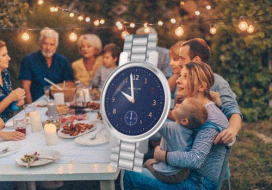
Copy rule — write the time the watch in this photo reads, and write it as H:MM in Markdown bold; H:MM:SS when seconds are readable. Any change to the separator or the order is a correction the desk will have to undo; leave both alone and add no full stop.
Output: **9:58**
